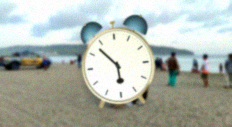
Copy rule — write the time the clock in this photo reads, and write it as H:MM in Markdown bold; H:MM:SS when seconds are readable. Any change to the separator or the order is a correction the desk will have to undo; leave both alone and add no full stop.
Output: **5:53**
